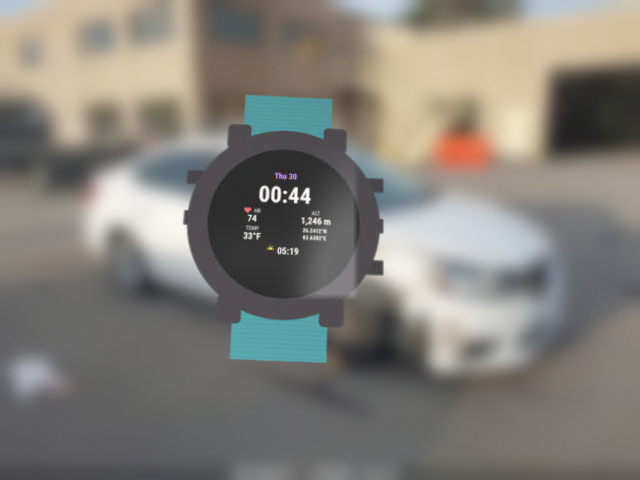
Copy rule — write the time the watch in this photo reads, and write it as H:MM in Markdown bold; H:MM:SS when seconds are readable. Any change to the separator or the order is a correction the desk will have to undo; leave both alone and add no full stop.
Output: **0:44**
